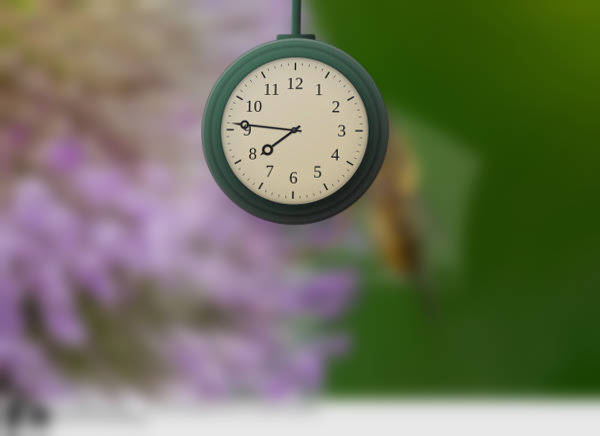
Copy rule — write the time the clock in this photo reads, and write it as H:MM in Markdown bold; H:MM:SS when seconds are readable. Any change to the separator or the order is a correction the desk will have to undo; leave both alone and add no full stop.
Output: **7:46**
